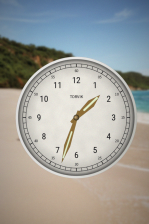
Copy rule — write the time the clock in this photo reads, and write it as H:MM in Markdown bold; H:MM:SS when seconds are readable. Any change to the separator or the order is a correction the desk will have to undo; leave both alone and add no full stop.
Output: **1:33**
